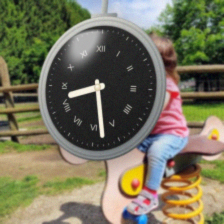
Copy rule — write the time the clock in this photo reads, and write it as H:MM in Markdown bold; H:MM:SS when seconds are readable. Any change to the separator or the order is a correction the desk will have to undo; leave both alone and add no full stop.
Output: **8:28**
